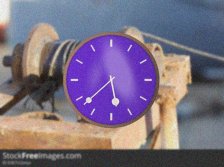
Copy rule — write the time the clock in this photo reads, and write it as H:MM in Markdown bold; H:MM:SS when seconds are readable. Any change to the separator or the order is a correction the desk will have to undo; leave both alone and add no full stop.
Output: **5:38**
